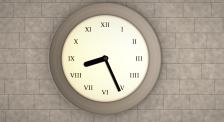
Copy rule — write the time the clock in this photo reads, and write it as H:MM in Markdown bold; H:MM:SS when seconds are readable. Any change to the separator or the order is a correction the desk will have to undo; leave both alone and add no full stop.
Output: **8:26**
